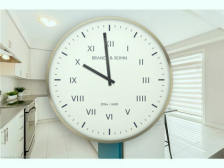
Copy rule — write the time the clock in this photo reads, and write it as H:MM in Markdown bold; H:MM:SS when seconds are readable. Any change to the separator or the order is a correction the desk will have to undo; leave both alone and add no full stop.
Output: **9:59**
